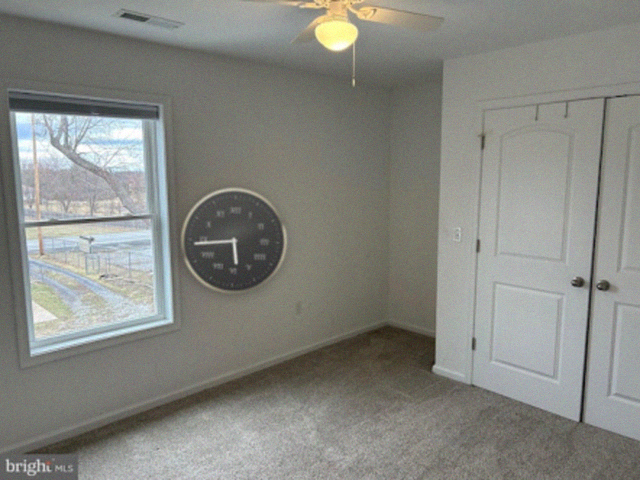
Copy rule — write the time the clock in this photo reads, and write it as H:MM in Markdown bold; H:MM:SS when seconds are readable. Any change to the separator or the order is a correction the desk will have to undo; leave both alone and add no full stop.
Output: **5:44**
